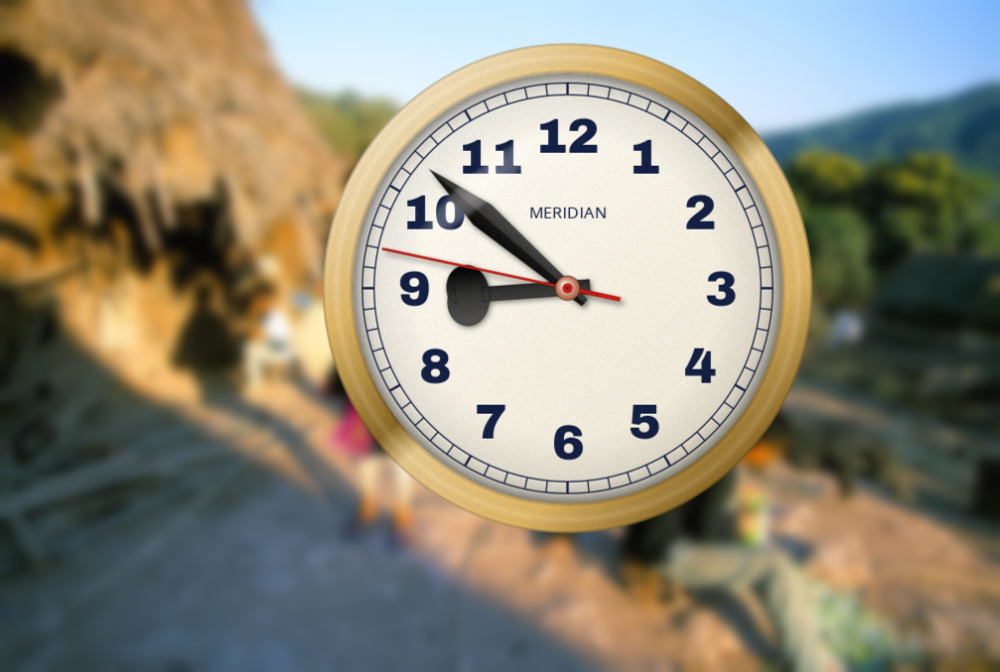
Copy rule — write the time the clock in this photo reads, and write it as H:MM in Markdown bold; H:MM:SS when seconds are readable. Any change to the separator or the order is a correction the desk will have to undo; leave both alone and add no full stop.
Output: **8:51:47**
